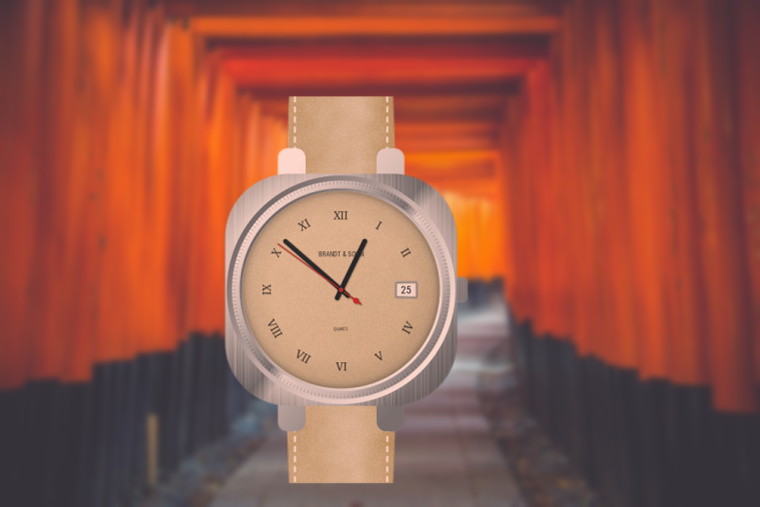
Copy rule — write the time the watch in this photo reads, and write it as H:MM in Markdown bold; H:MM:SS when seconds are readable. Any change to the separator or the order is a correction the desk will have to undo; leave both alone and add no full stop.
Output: **12:51:51**
